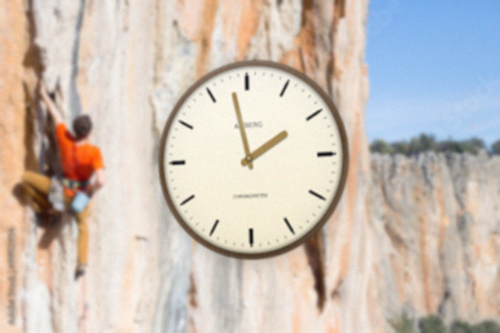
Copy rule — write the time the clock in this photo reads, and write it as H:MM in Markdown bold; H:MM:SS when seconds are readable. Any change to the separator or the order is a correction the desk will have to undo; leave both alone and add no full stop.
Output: **1:58**
